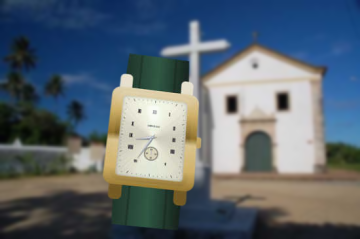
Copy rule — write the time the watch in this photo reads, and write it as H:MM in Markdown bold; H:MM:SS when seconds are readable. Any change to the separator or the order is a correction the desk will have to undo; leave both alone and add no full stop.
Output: **8:35**
